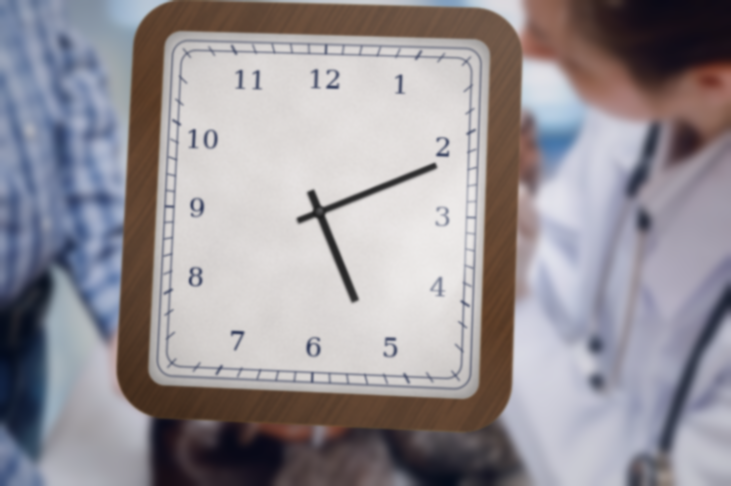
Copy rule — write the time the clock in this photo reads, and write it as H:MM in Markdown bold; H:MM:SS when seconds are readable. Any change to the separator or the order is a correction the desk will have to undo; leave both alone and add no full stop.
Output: **5:11**
